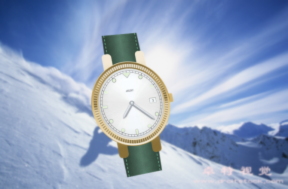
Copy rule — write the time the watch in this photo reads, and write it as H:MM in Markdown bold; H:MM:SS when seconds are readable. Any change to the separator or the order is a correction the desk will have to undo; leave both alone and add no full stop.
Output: **7:22**
